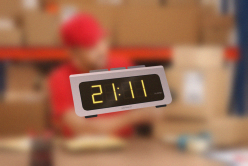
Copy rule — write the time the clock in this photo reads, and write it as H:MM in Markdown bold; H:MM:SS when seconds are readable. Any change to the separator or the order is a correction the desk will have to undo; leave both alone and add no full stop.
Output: **21:11**
